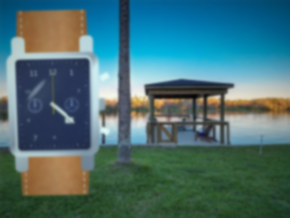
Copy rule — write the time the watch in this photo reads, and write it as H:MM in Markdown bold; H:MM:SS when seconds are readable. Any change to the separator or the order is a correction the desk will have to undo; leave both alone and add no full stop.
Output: **4:22**
